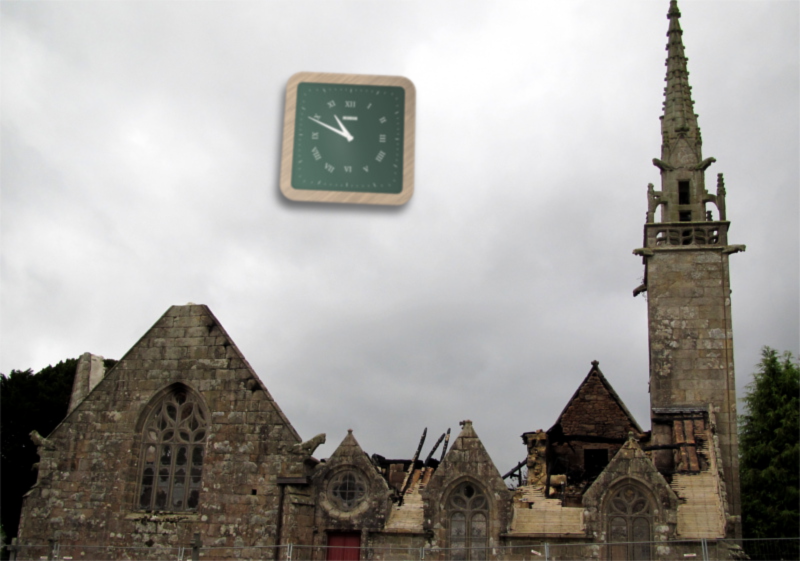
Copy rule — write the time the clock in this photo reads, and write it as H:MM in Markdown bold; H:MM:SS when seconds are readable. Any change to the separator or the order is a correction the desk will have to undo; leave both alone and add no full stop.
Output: **10:49**
